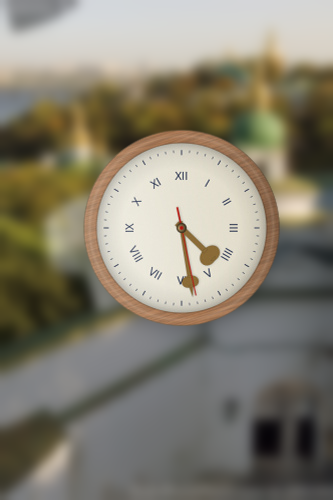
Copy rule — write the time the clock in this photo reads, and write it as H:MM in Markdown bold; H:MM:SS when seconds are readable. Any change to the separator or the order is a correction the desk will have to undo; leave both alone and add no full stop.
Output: **4:28:28**
